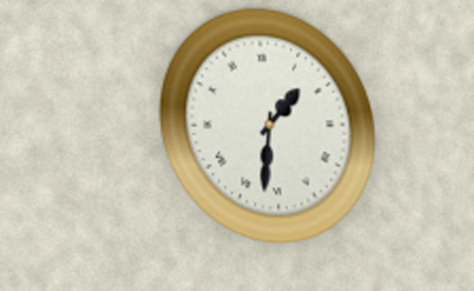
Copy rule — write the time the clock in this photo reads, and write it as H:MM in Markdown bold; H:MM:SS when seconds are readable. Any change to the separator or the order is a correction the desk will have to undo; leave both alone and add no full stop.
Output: **1:32**
